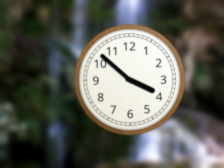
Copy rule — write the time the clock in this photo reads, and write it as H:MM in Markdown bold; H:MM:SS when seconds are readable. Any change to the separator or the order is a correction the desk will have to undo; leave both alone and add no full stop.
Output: **3:52**
